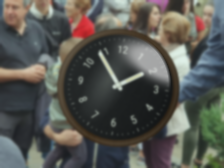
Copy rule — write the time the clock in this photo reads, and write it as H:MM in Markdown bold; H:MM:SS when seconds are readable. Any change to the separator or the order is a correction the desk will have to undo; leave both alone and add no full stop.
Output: **1:54**
